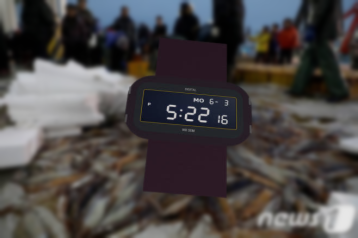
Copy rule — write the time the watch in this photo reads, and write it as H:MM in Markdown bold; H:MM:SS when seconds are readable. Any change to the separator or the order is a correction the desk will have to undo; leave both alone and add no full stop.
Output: **5:22:16**
